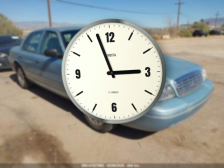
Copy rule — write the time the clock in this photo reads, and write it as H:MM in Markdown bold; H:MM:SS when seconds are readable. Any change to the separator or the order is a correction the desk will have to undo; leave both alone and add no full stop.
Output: **2:57**
